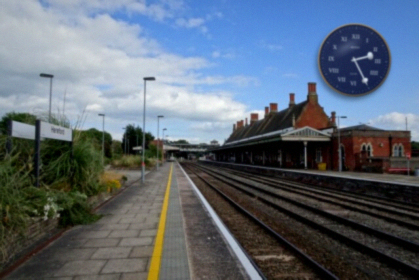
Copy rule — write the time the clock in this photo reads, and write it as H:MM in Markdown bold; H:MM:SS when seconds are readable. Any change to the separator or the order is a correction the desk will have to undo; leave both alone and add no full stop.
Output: **2:25**
